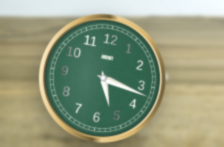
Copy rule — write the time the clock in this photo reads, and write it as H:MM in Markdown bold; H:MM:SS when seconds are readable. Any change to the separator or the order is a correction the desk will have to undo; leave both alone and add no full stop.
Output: **5:17**
